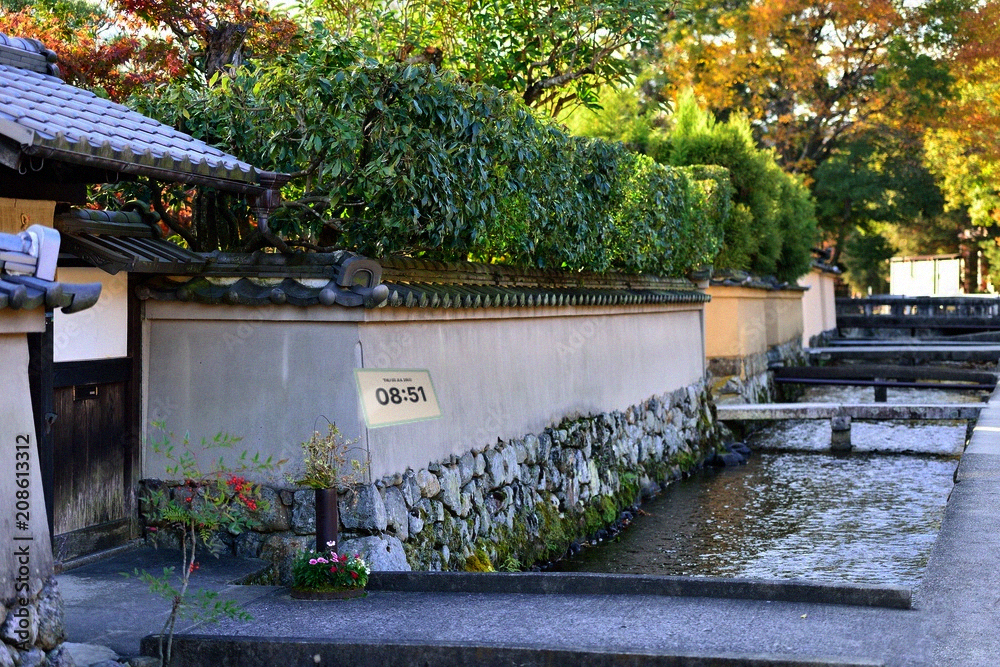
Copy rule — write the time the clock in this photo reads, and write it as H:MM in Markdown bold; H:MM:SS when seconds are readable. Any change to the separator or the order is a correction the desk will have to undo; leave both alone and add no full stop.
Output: **8:51**
